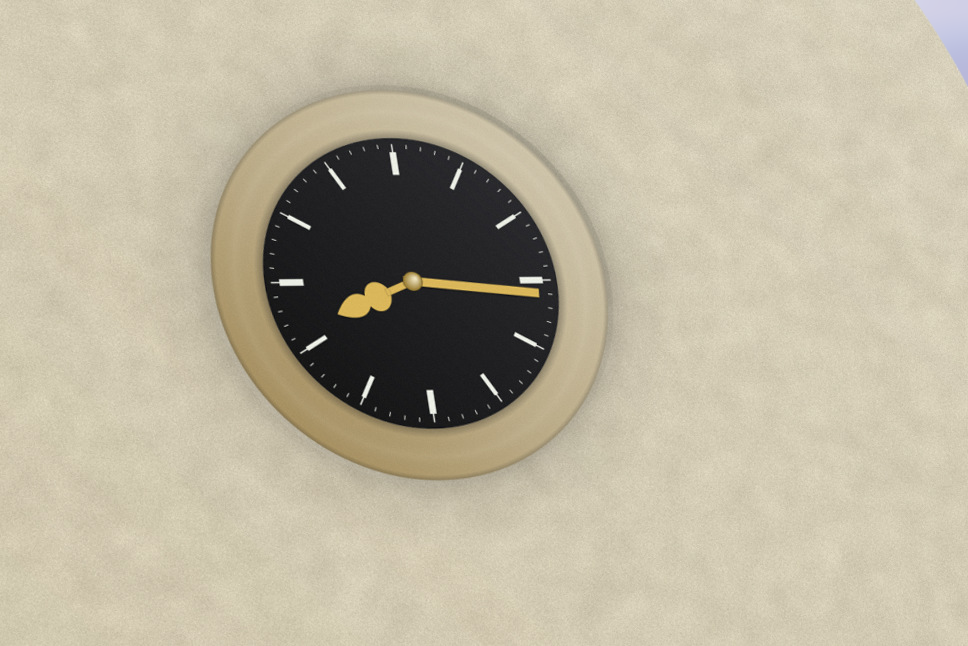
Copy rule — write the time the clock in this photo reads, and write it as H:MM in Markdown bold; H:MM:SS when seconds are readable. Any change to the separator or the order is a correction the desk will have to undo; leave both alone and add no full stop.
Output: **8:16**
